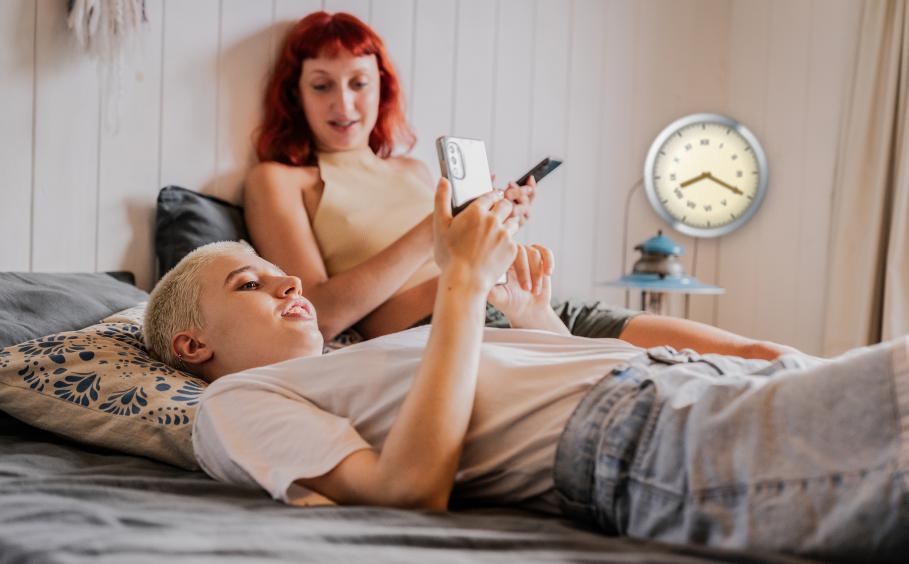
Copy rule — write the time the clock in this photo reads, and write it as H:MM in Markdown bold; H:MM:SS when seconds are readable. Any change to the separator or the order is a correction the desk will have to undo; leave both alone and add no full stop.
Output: **8:20**
